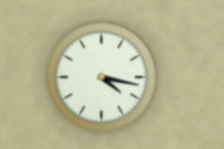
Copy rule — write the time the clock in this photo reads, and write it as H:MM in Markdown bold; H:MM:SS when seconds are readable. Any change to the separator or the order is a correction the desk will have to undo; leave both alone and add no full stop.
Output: **4:17**
